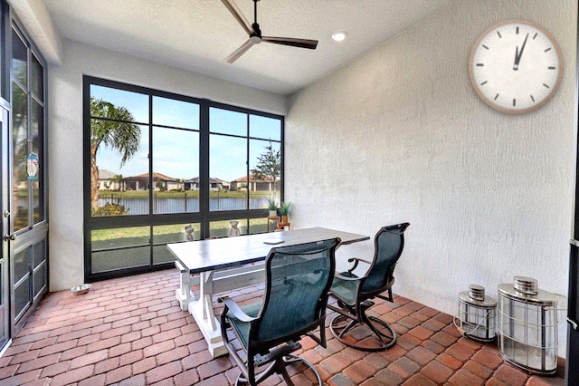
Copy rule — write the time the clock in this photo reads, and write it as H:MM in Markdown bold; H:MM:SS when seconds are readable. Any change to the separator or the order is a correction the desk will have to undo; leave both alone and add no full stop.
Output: **12:03**
